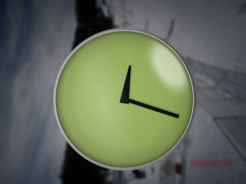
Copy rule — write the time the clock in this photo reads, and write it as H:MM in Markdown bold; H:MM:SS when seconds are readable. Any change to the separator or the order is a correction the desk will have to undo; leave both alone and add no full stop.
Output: **12:18**
